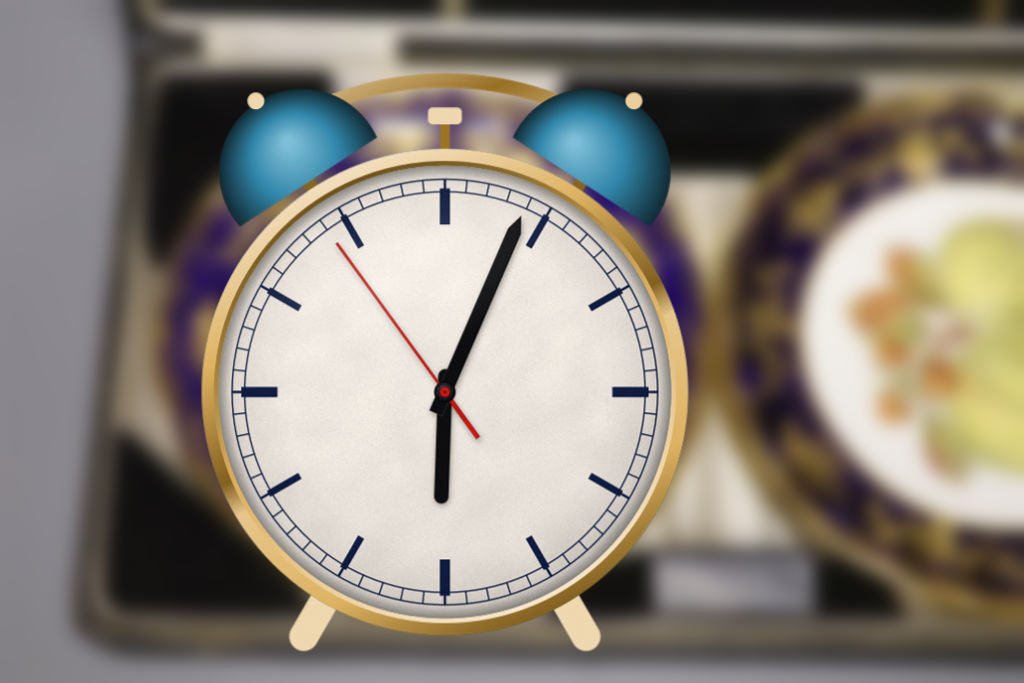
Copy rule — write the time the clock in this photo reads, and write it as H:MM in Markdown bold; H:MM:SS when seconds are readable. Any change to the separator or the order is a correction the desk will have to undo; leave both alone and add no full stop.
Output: **6:03:54**
